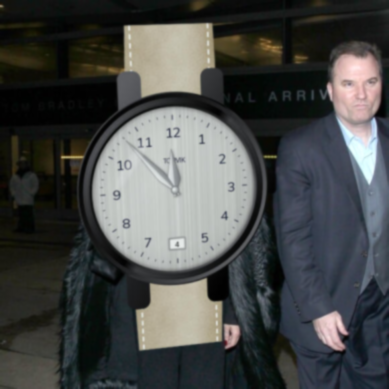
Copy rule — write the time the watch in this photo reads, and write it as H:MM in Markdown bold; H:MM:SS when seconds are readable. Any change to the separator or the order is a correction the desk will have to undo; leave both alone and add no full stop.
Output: **11:53**
